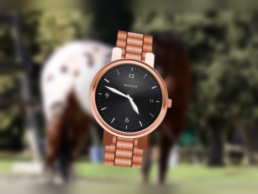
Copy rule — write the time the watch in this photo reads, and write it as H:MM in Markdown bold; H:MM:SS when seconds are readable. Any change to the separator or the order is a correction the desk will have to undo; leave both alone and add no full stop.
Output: **4:48**
